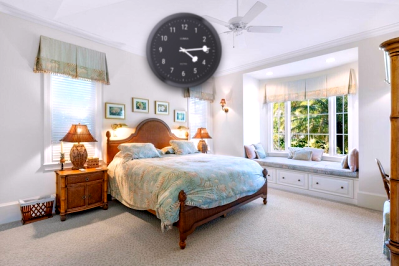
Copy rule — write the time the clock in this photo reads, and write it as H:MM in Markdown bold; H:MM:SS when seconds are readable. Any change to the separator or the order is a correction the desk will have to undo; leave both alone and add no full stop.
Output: **4:14**
